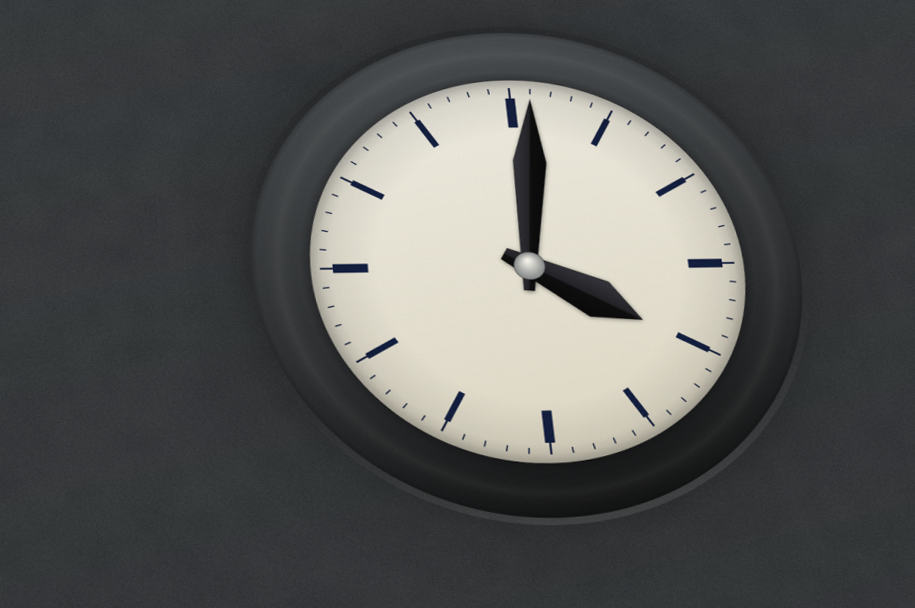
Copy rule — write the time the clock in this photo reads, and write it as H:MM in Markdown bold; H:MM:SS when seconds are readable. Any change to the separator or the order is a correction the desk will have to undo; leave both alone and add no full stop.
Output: **4:01**
